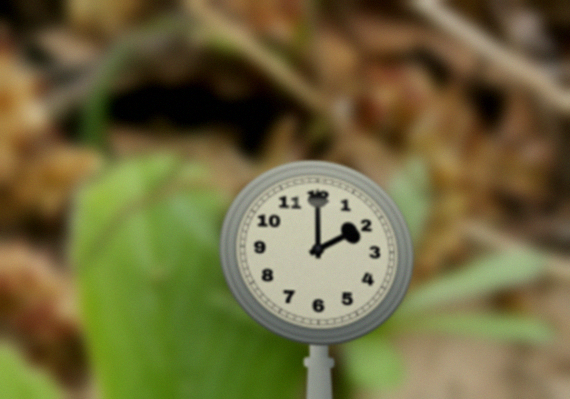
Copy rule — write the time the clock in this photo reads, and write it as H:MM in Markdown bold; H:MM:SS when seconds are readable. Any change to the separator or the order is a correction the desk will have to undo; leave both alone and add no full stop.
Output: **2:00**
